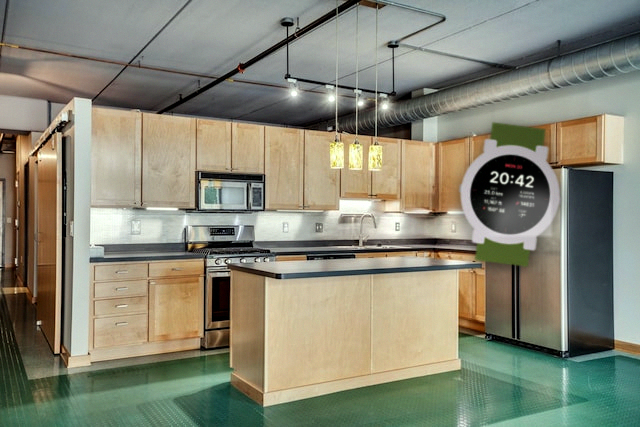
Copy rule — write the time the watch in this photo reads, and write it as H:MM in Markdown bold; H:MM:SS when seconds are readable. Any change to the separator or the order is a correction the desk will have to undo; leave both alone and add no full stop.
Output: **20:42**
